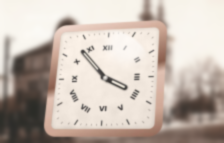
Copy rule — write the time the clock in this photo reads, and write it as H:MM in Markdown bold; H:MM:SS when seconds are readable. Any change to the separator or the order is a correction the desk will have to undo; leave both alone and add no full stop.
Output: **3:53**
